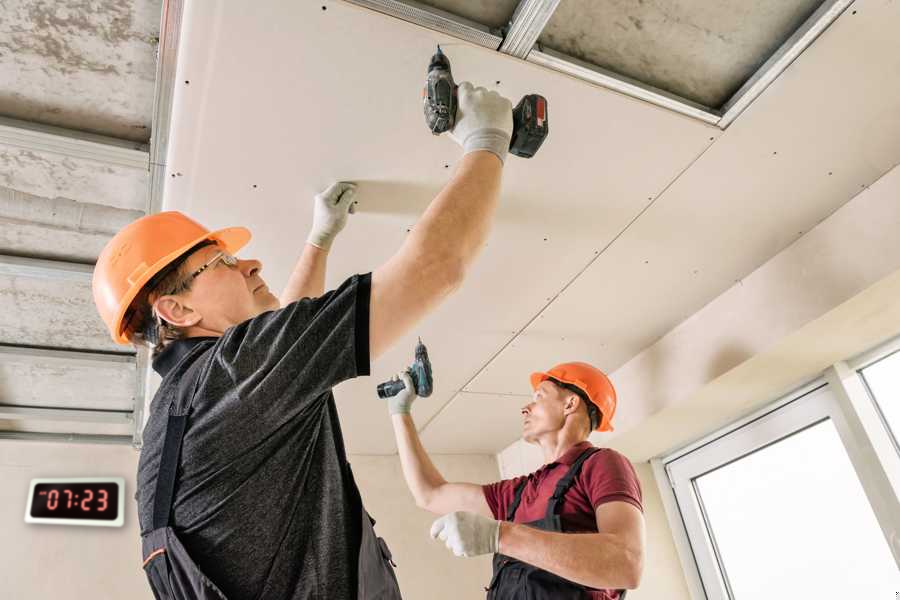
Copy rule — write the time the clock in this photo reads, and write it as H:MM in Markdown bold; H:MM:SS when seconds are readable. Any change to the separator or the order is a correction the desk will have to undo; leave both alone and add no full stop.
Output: **7:23**
